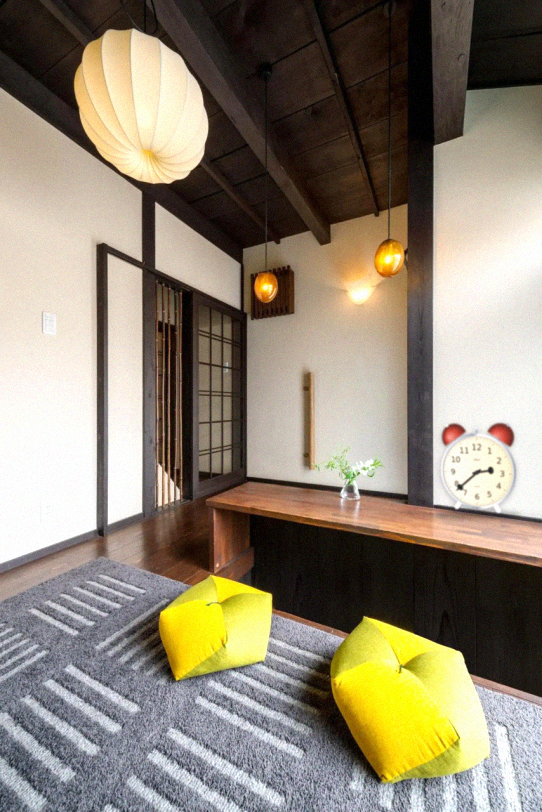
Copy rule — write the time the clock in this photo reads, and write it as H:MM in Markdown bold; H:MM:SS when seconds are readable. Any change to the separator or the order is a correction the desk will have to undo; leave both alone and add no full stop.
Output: **2:38**
